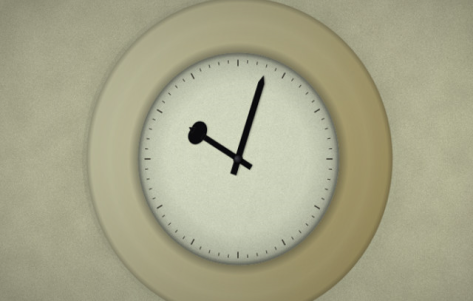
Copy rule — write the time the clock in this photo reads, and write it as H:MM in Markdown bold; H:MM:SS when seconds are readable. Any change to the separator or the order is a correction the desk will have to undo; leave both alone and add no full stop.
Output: **10:03**
